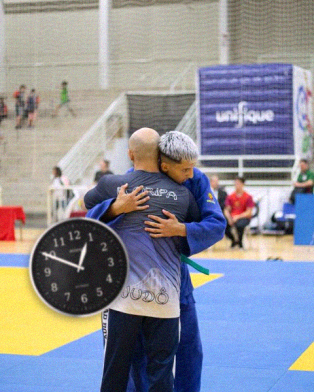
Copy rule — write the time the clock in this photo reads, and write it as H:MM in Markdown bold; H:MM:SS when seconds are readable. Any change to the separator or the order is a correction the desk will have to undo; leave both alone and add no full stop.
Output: **12:50**
